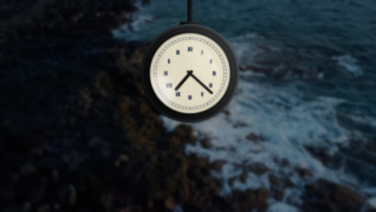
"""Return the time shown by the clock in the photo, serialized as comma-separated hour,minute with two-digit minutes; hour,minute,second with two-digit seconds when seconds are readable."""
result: 7,22
